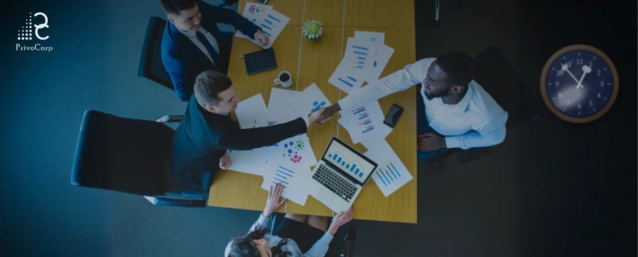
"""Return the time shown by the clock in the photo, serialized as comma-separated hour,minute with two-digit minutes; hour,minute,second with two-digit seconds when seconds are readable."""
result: 12,53
